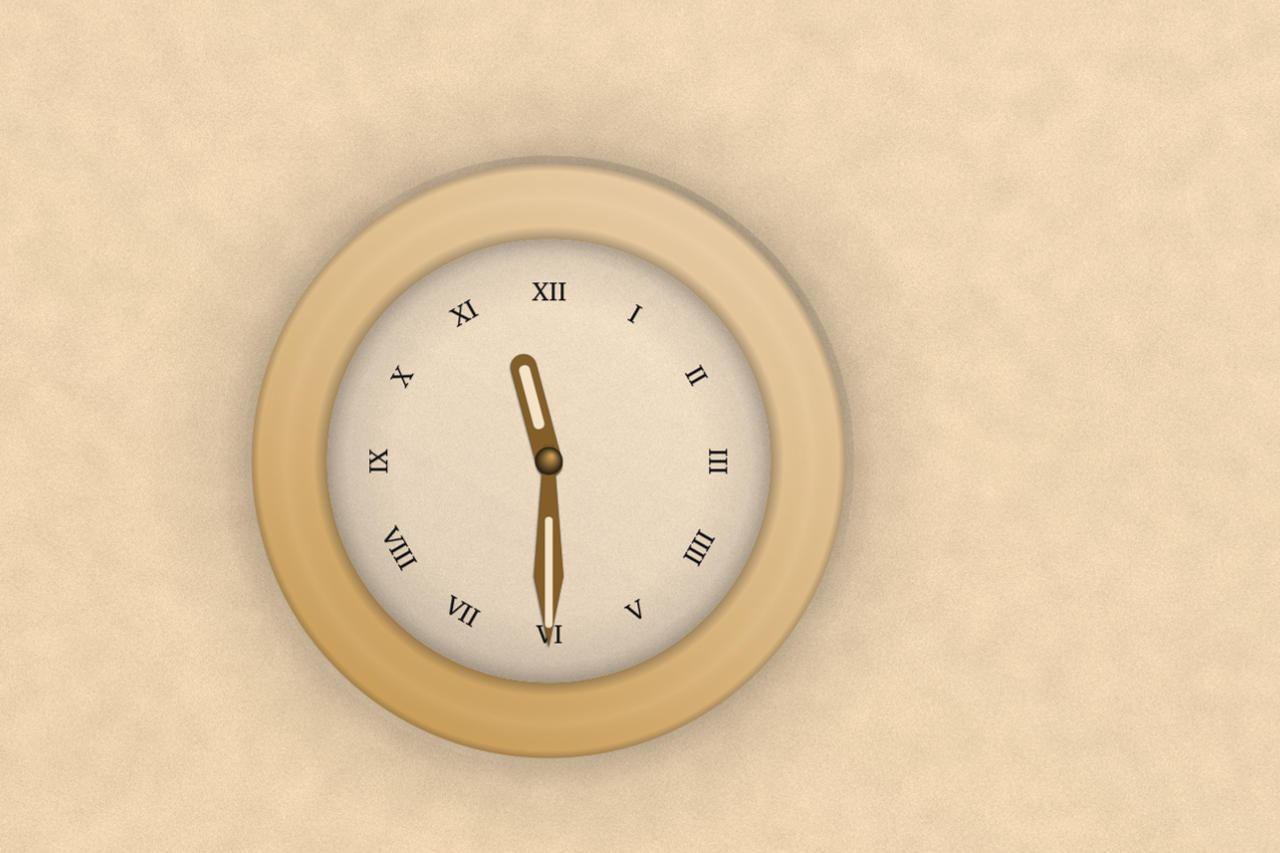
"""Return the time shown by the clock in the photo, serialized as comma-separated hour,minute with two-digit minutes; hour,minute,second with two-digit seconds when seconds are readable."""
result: 11,30
